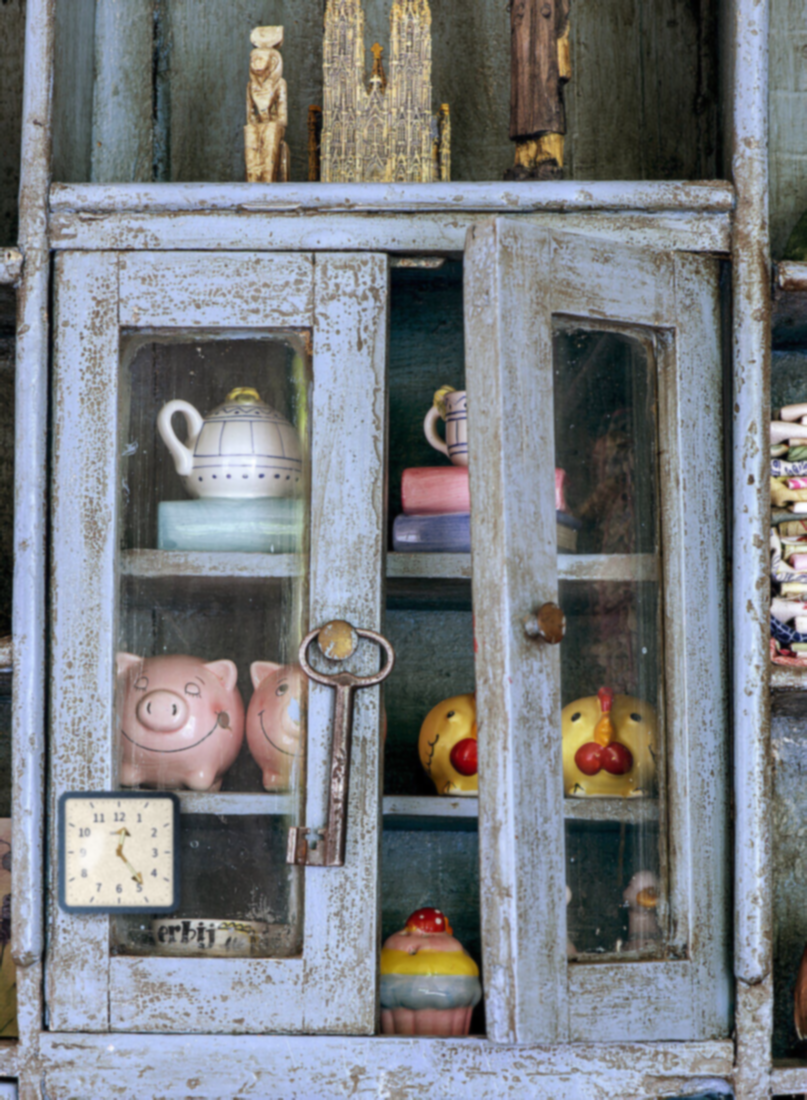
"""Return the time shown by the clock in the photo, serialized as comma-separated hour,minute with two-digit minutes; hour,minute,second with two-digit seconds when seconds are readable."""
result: 12,24
